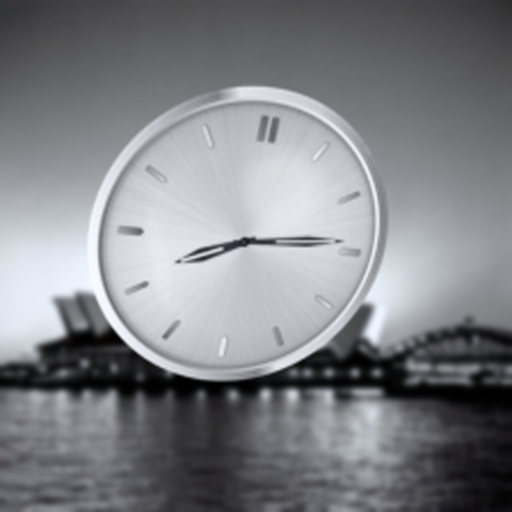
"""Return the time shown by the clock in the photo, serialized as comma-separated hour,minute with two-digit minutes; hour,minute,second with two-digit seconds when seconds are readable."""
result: 8,14
